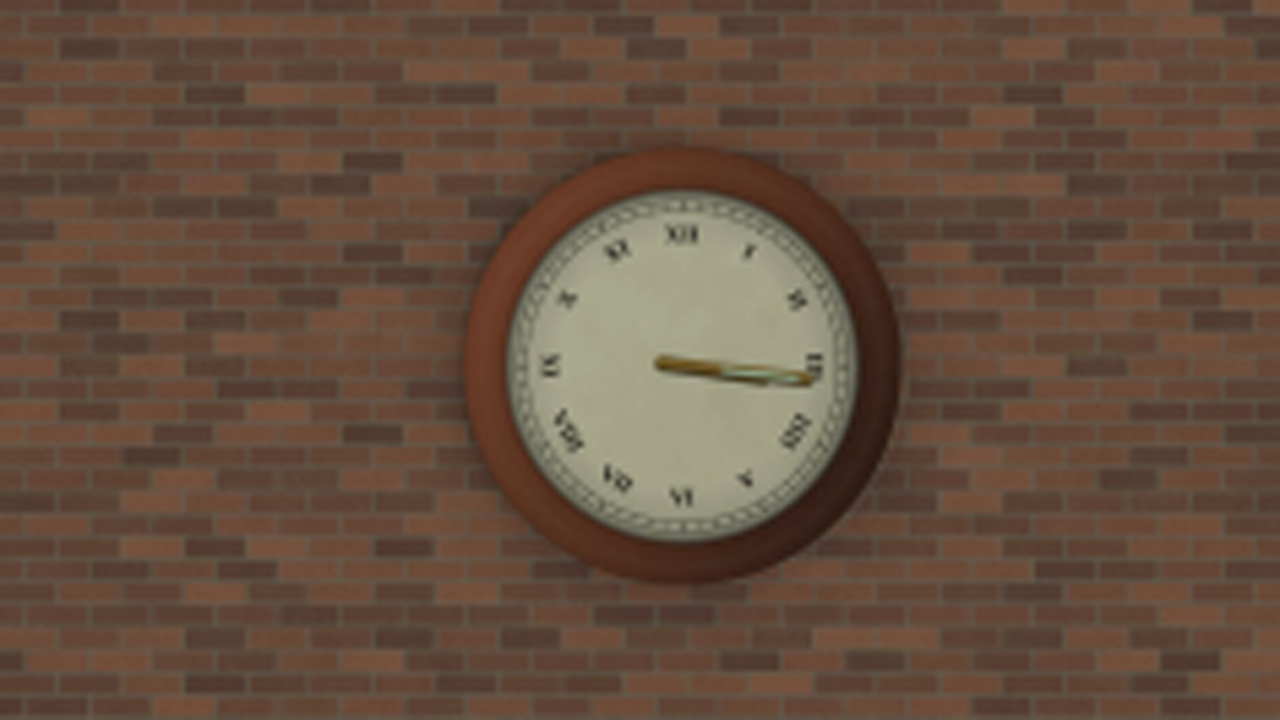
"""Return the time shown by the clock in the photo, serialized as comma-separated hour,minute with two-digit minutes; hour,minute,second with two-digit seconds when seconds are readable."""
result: 3,16
